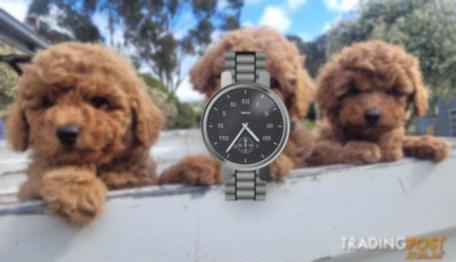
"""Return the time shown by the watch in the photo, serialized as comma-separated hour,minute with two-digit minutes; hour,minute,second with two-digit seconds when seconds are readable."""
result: 4,36
